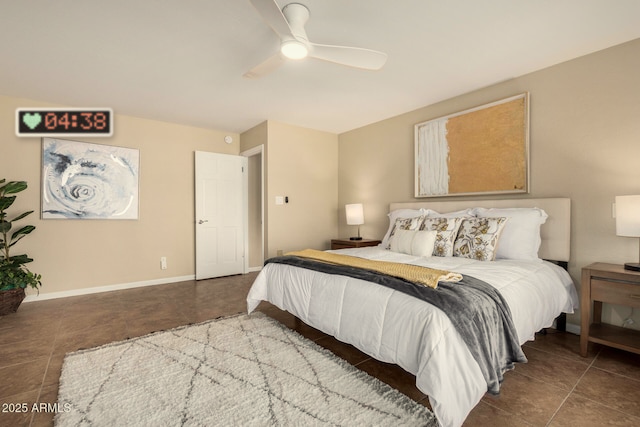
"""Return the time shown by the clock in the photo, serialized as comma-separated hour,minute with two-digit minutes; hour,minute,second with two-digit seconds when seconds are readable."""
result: 4,38
